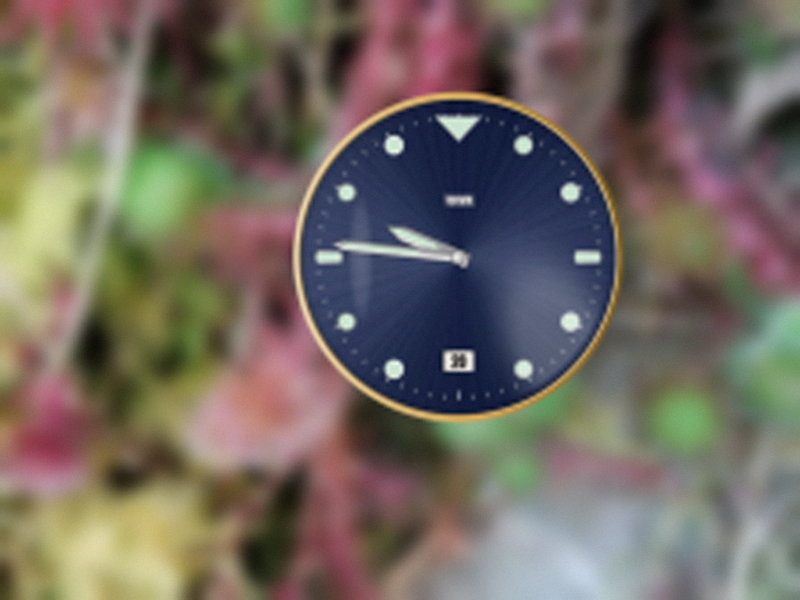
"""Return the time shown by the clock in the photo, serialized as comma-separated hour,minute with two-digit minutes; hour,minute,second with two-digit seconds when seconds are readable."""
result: 9,46
